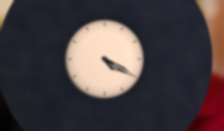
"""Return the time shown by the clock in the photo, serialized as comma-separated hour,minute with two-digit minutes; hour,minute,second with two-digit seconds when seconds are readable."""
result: 4,20
